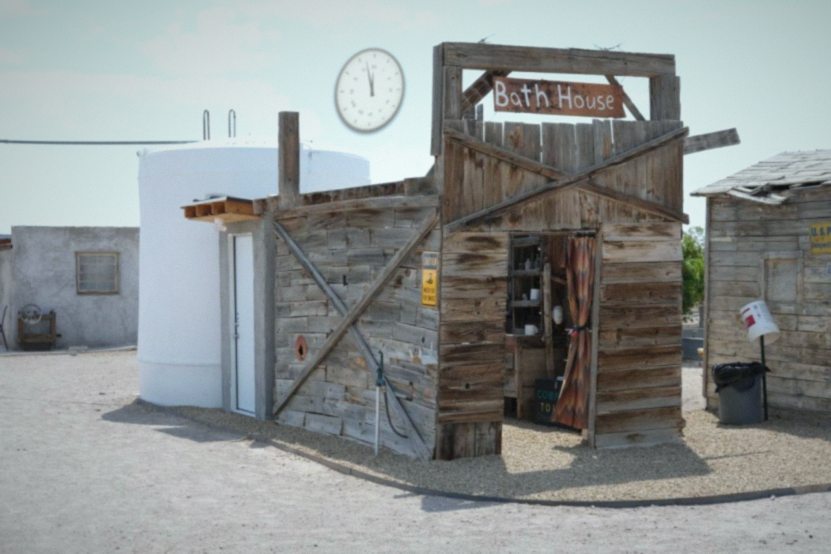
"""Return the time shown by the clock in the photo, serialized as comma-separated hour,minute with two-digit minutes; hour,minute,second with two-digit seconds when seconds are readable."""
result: 11,57
